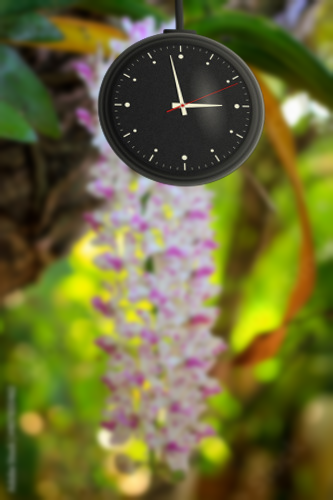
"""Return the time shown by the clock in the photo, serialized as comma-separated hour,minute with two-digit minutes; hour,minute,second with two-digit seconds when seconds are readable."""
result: 2,58,11
